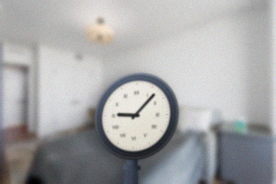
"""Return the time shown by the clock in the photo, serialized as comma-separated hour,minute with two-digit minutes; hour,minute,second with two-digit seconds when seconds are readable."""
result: 9,07
